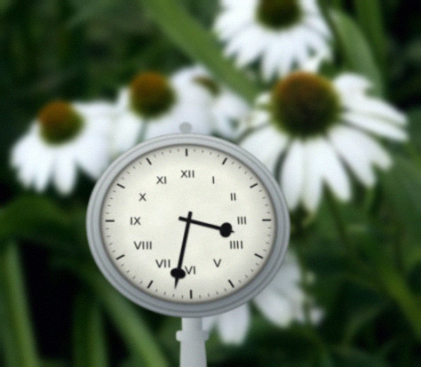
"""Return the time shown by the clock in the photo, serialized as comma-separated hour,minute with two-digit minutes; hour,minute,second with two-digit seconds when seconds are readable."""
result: 3,32
